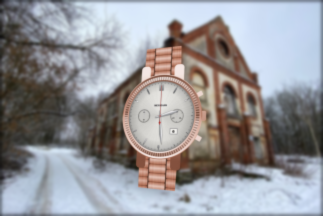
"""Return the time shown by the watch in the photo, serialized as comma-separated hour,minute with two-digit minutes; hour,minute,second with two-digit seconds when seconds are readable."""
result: 2,29
